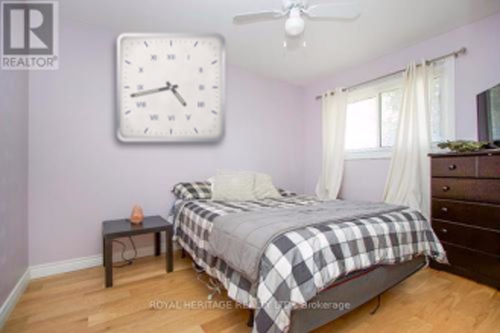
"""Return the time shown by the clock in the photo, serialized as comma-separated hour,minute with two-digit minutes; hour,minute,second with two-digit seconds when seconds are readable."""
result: 4,43
